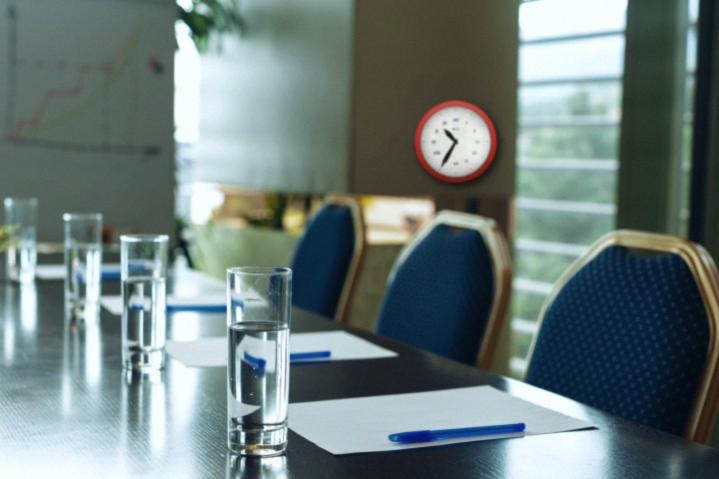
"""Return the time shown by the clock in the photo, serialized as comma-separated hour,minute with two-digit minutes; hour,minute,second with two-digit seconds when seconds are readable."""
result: 10,35
